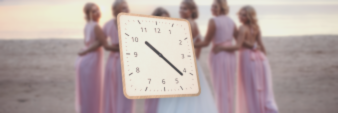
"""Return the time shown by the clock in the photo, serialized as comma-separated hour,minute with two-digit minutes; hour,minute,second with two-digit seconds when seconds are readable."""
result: 10,22
